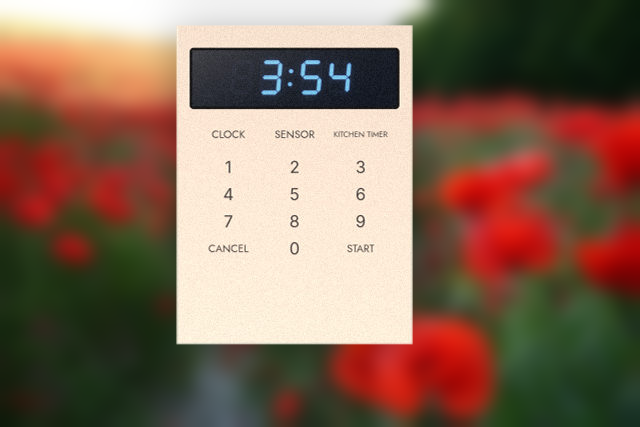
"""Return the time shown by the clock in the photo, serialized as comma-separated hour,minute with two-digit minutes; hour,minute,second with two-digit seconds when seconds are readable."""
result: 3,54
